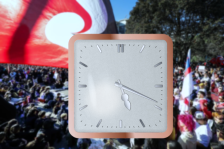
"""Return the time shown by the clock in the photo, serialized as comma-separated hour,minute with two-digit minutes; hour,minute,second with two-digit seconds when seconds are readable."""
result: 5,19
